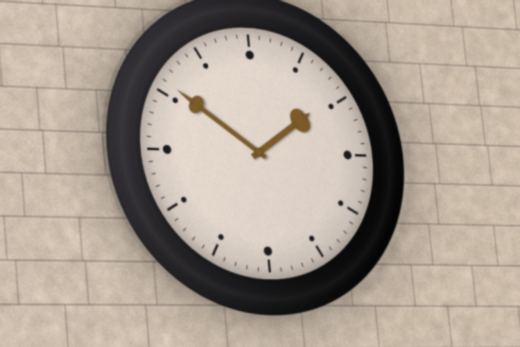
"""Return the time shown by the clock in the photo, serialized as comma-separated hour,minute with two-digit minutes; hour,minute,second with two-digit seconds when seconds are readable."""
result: 1,51
